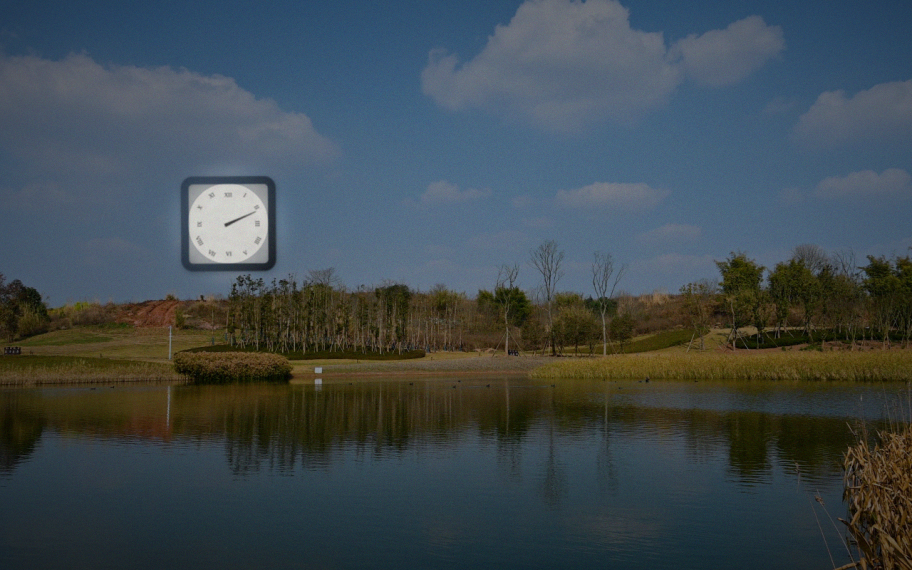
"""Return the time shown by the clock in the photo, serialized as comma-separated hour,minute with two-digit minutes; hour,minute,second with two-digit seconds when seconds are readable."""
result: 2,11
